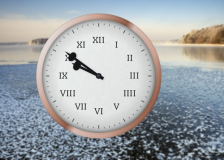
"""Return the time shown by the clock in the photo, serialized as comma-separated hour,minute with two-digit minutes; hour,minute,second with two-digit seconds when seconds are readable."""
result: 9,51
